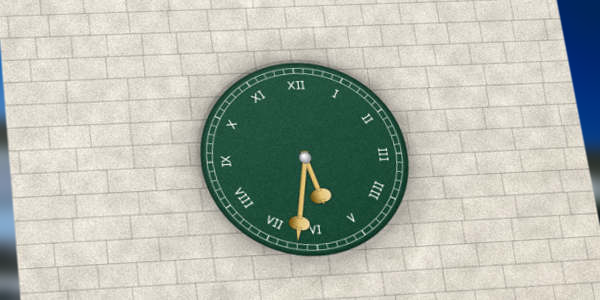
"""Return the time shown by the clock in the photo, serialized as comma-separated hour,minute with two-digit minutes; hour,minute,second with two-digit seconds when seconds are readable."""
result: 5,32
